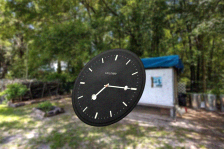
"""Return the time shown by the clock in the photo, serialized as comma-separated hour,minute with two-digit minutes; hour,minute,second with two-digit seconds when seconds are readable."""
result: 7,15
